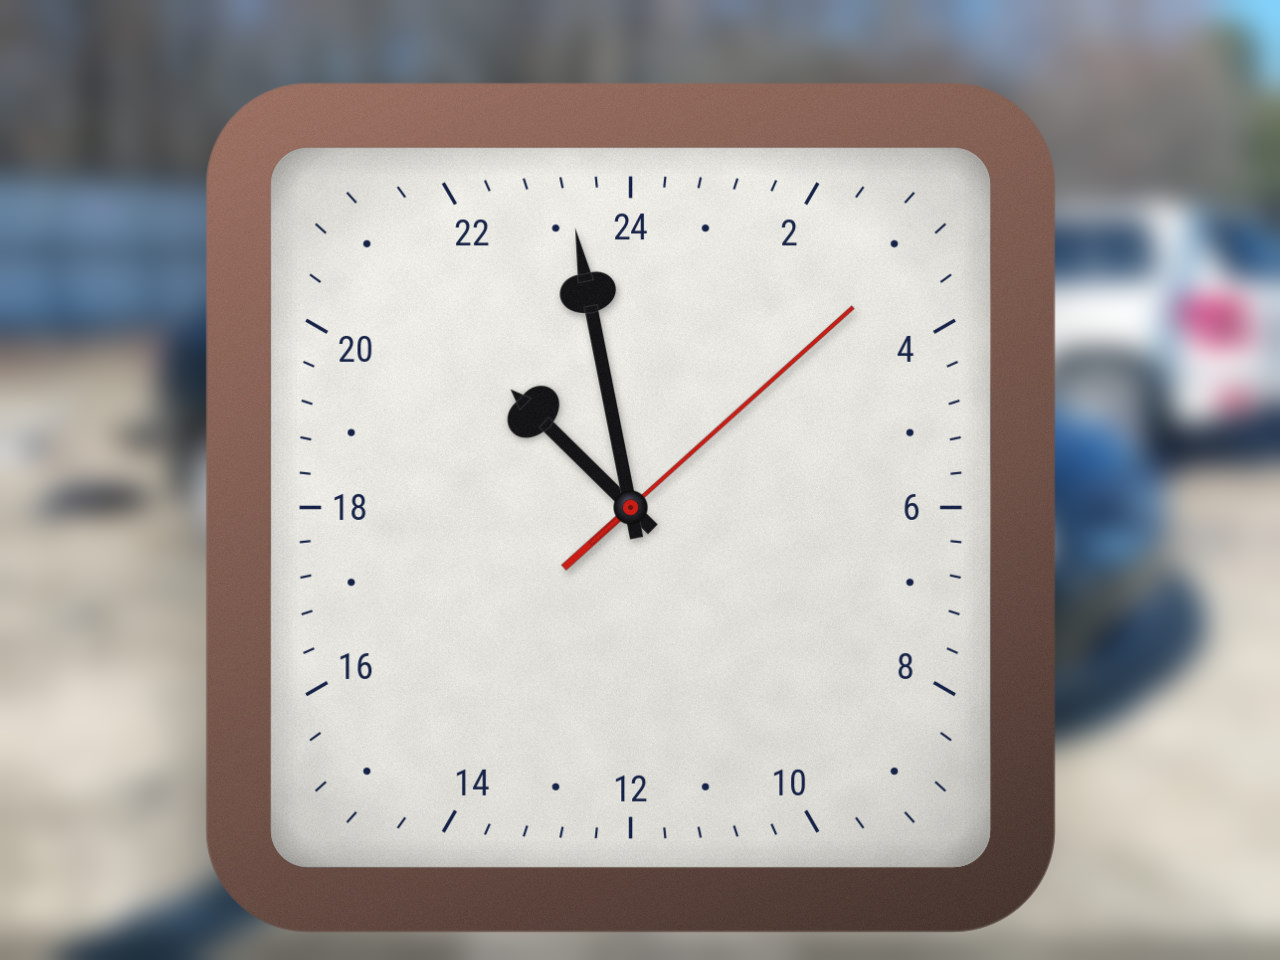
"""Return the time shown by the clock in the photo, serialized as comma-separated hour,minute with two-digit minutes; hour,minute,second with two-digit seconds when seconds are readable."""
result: 20,58,08
